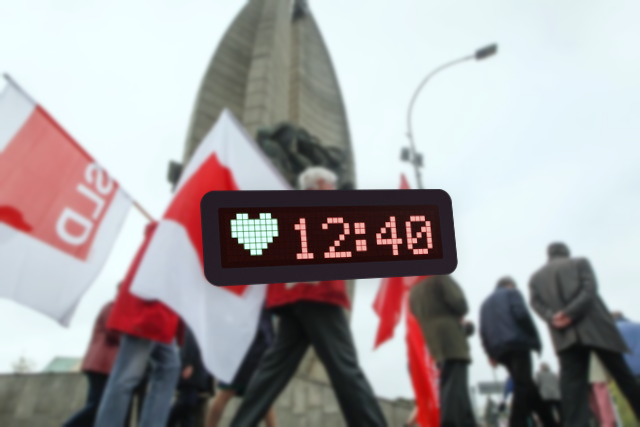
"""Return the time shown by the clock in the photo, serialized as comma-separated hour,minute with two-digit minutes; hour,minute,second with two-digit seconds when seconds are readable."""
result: 12,40
